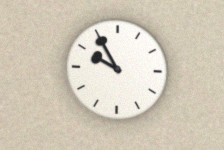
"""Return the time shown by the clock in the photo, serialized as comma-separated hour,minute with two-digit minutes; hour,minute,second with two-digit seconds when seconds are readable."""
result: 9,55
